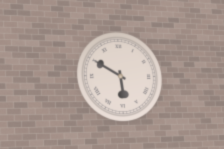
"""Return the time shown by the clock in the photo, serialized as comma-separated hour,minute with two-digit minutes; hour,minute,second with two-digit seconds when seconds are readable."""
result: 5,50
